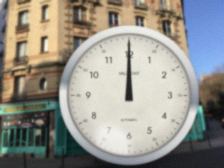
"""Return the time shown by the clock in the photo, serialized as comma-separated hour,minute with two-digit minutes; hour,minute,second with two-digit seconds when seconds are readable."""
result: 12,00
